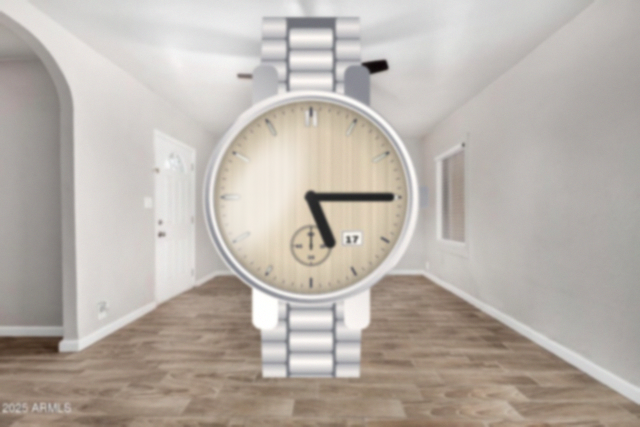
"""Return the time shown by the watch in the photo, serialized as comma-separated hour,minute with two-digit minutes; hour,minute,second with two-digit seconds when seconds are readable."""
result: 5,15
